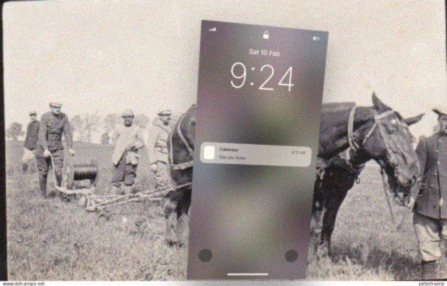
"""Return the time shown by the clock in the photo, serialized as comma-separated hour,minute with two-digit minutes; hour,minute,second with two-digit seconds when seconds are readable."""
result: 9,24
